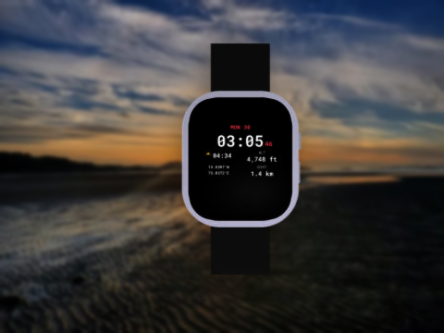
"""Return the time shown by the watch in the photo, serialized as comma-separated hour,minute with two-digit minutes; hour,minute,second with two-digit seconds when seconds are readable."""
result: 3,05
